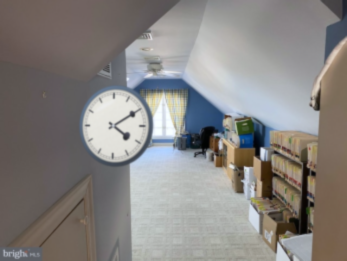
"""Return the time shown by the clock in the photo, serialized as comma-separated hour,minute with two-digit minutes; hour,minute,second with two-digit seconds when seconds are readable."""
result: 4,10
